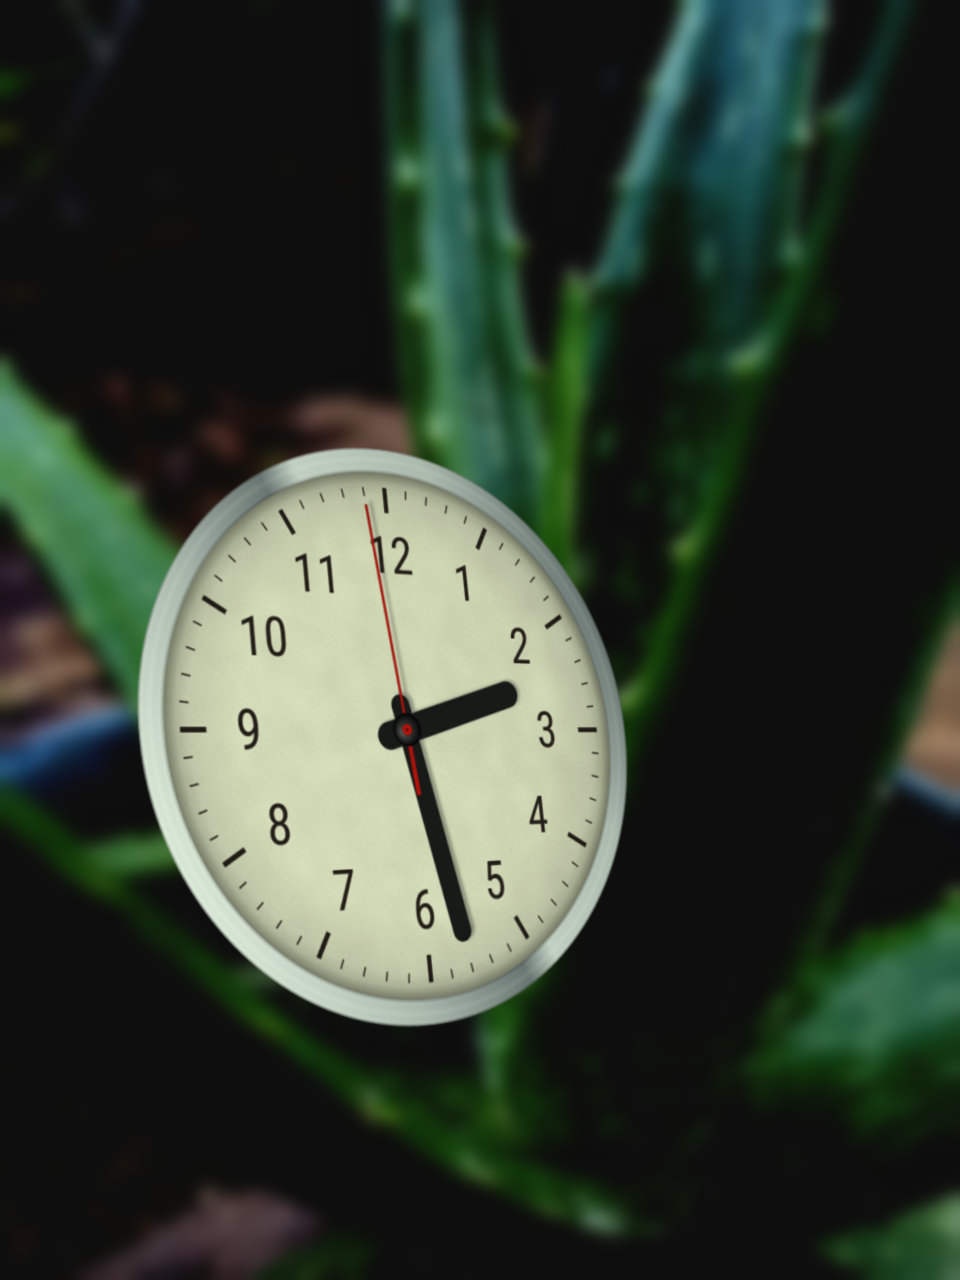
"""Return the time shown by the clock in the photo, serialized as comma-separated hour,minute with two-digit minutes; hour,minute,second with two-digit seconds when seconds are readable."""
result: 2,27,59
